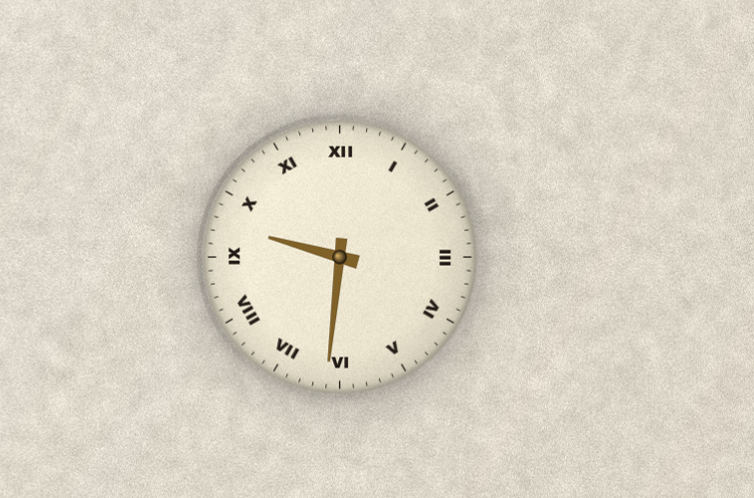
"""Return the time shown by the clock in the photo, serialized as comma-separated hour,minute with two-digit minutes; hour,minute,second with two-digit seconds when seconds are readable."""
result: 9,31
